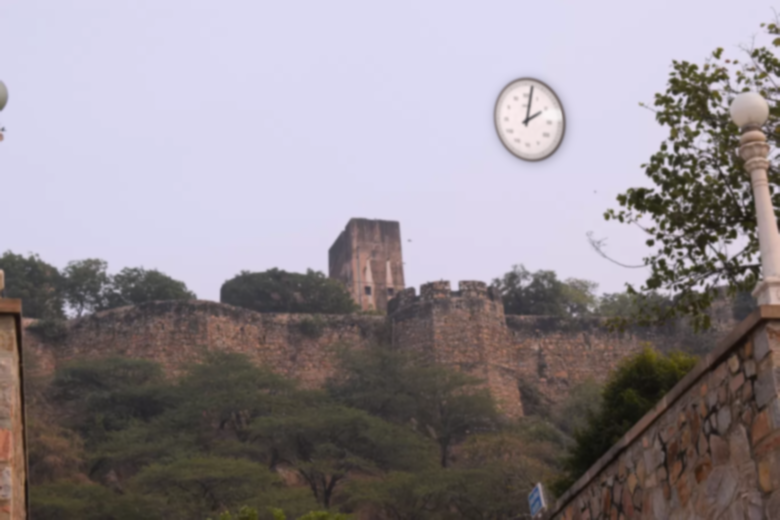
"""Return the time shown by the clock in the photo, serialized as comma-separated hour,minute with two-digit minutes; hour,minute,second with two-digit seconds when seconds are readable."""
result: 2,02
